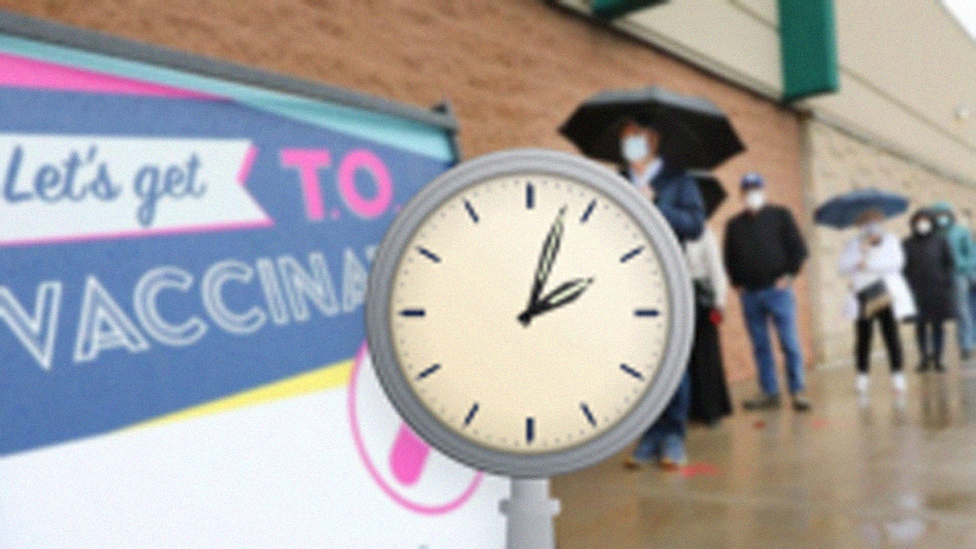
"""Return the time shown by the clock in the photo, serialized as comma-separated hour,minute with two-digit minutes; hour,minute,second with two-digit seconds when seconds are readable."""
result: 2,03
